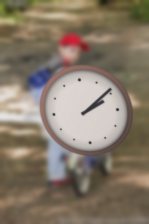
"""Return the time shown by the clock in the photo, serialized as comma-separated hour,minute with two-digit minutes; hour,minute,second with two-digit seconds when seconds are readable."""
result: 2,09
